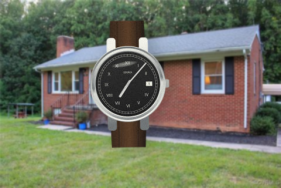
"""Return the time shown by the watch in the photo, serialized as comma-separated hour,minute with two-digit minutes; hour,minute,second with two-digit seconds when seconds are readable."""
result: 7,07
